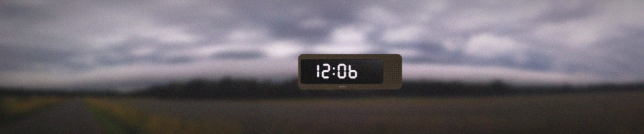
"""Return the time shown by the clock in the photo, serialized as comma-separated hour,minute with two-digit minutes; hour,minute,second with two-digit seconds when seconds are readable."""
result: 12,06
